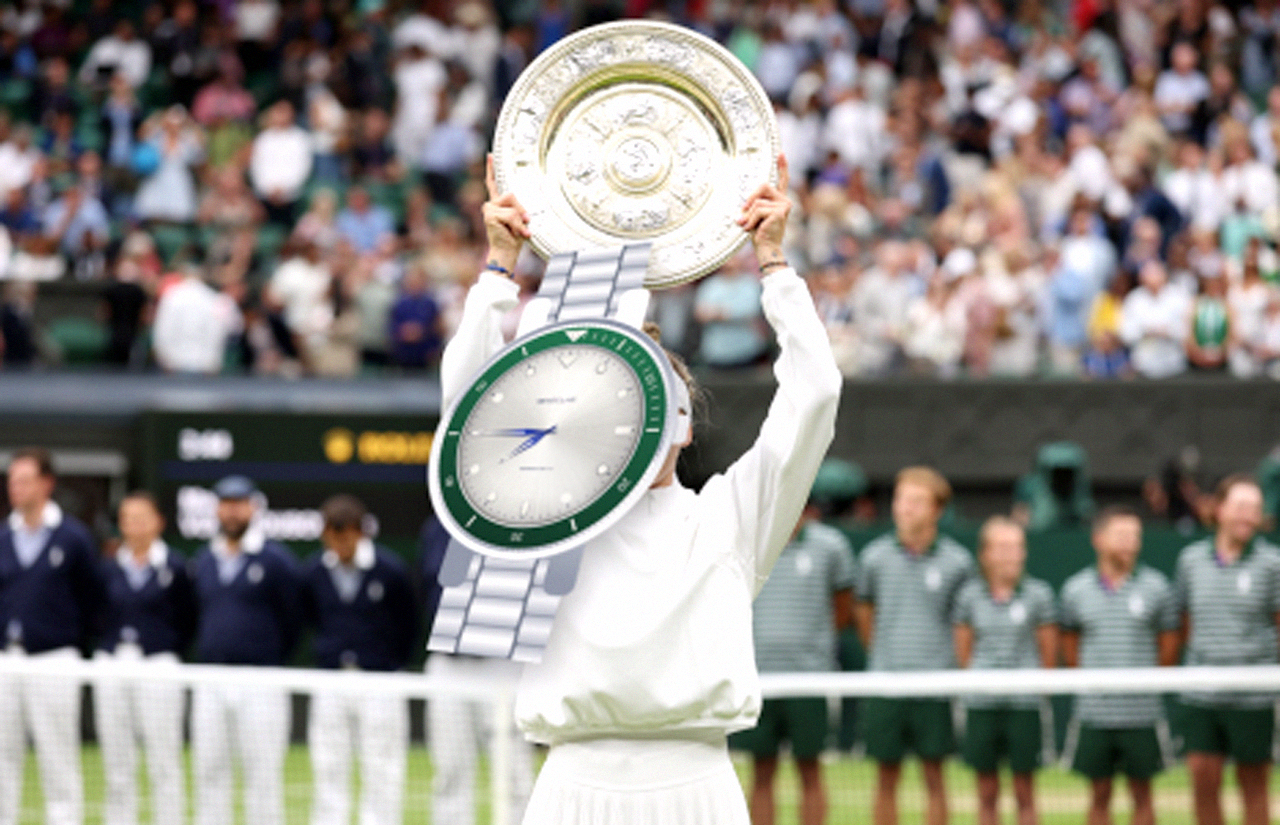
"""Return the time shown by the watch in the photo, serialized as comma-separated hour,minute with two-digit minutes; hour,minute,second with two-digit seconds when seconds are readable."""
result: 7,45
